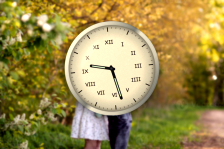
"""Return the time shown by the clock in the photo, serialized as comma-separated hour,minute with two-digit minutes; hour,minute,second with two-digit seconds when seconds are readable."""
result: 9,28
